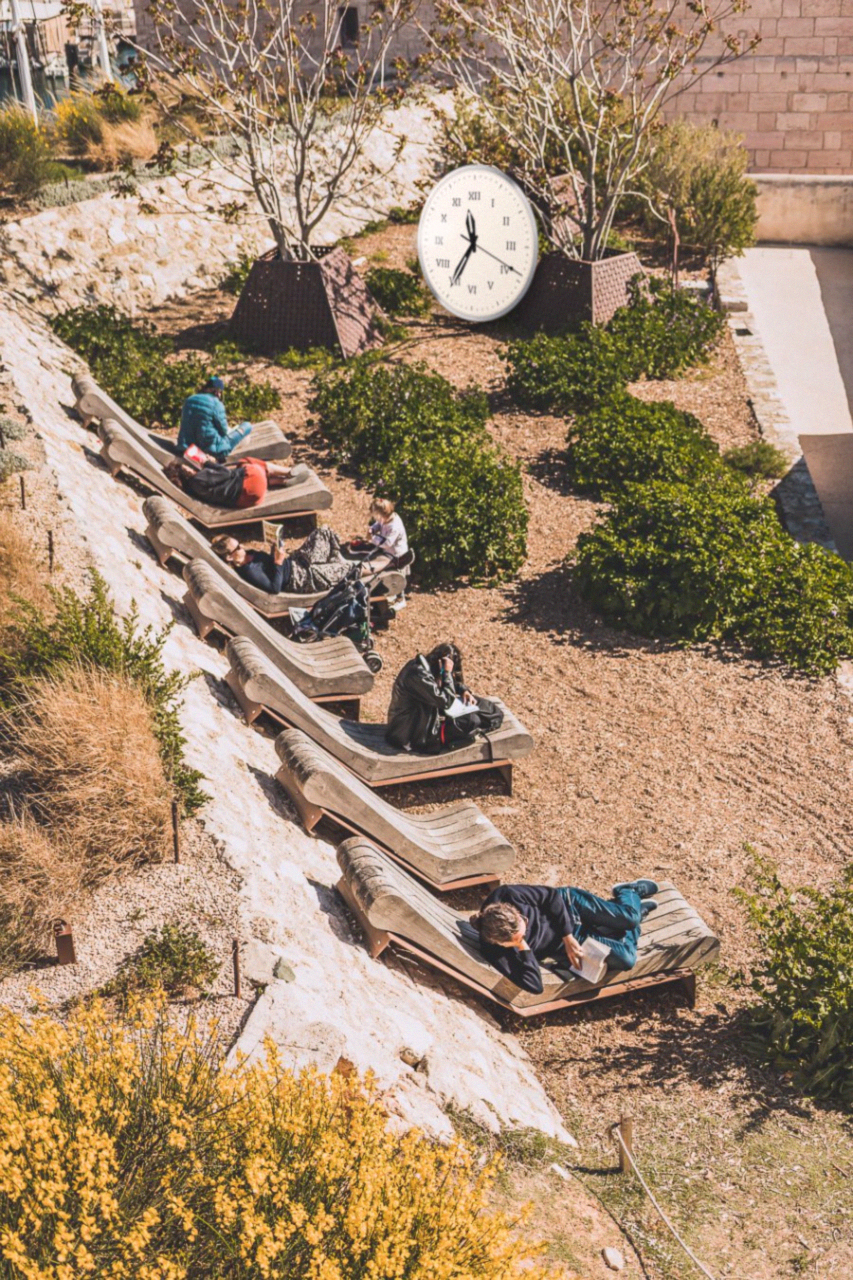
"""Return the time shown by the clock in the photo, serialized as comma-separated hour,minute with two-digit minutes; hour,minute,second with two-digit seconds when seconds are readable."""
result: 11,35,19
